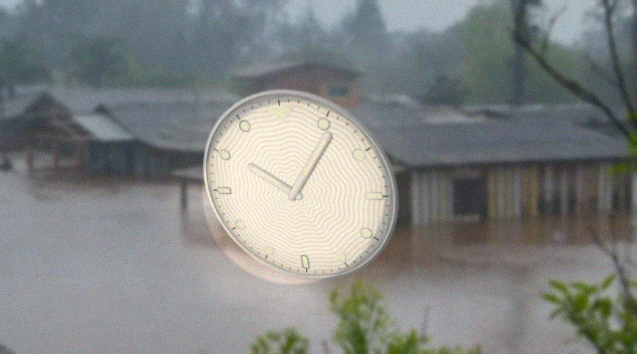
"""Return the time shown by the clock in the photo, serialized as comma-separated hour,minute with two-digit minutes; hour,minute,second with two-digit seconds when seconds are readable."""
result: 10,06
